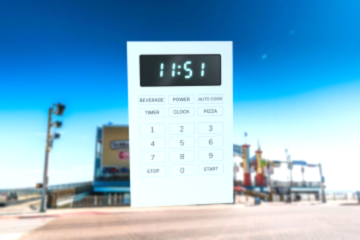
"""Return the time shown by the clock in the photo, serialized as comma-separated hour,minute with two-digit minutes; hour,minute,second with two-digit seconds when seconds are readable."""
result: 11,51
